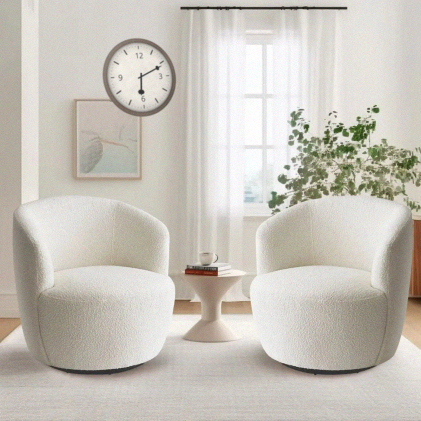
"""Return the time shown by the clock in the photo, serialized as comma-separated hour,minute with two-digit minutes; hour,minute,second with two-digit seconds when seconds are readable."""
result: 6,11
